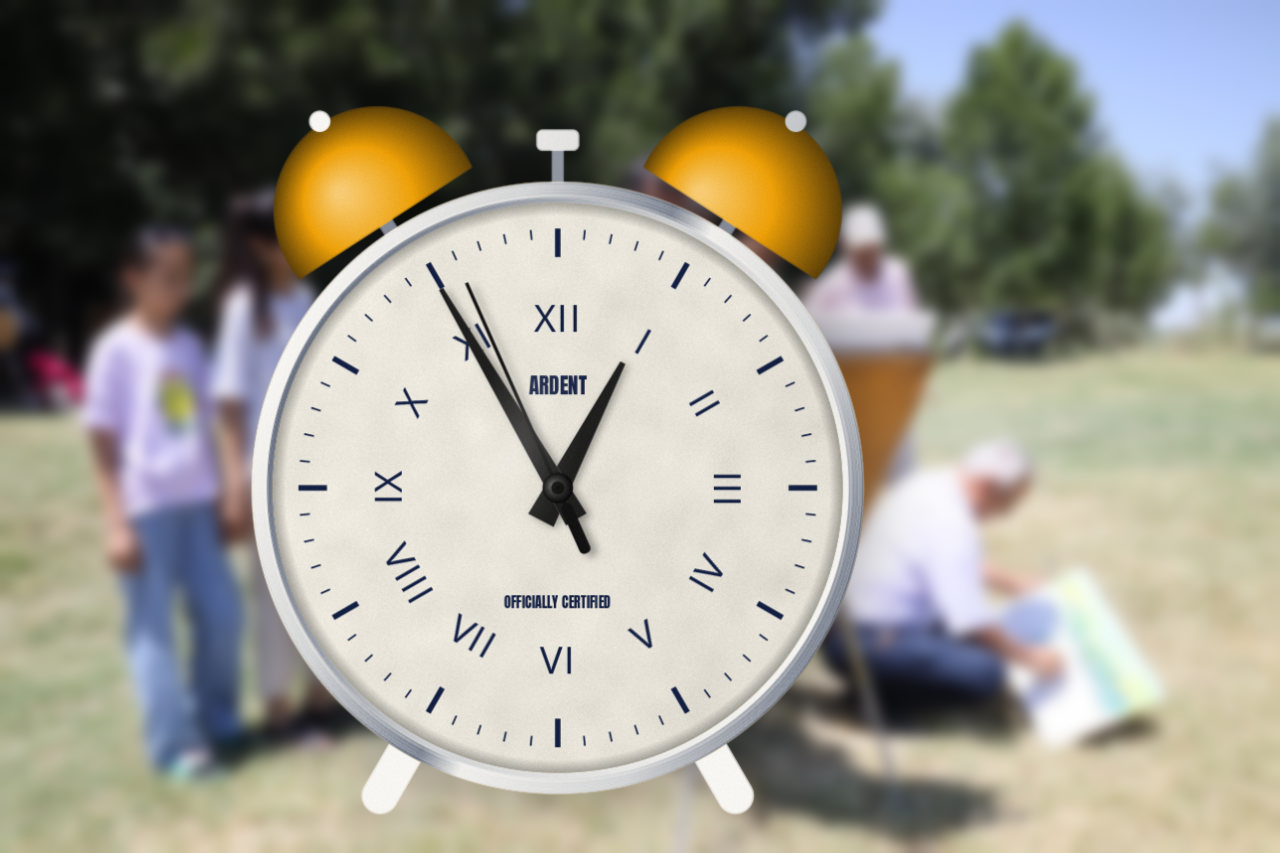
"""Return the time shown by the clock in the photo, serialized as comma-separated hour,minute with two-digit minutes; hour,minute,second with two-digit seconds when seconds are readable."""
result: 12,54,56
